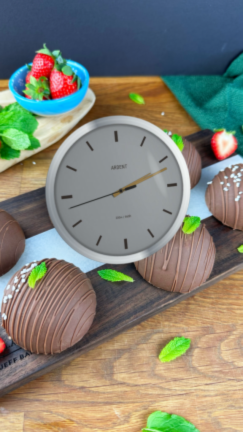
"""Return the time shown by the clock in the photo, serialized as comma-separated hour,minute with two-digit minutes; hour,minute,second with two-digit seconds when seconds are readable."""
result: 2,11,43
